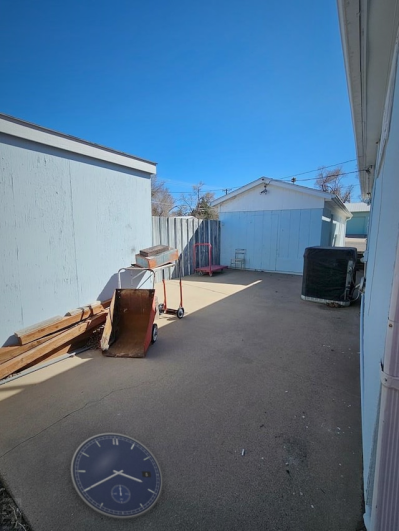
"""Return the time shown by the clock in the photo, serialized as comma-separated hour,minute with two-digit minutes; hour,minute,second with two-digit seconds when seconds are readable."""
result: 3,40
